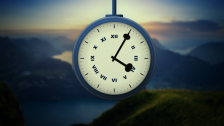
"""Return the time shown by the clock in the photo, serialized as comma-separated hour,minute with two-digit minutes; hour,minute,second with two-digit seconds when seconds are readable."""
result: 4,05
